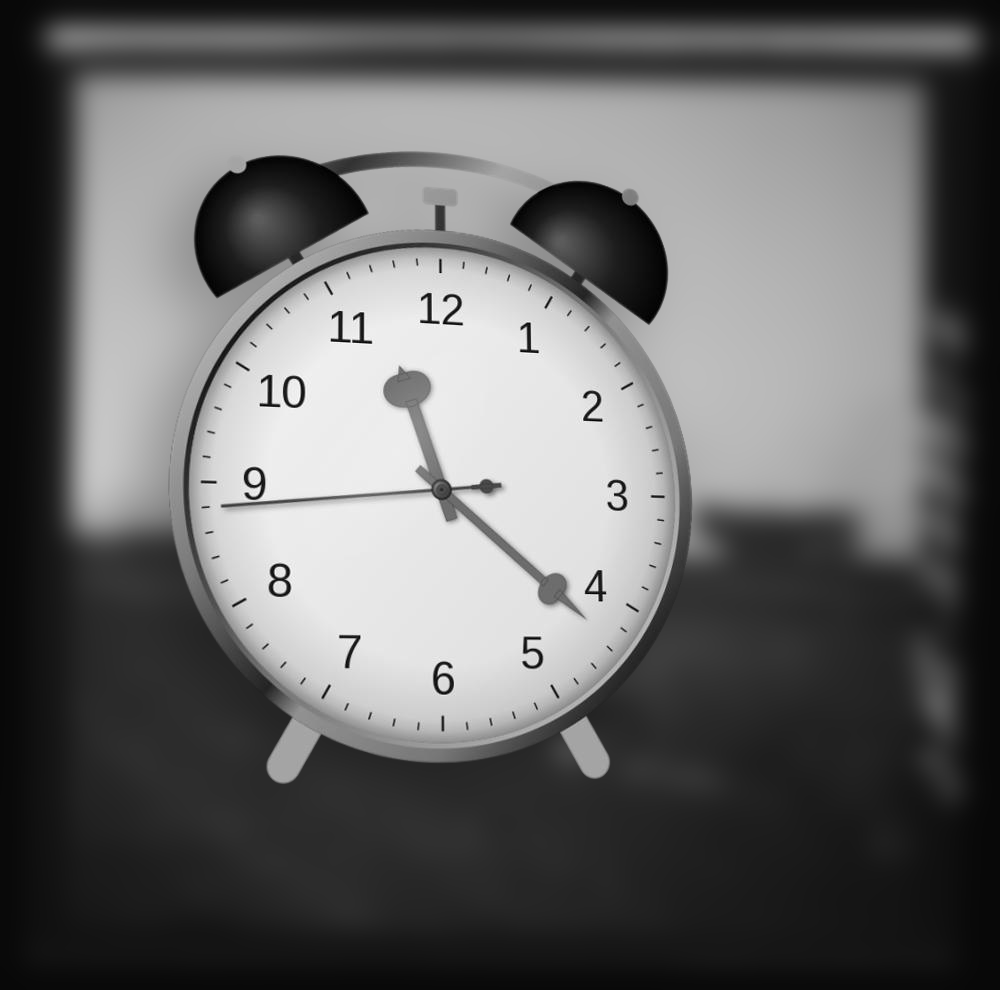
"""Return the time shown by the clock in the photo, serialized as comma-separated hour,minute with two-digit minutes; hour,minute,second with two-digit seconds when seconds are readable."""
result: 11,21,44
